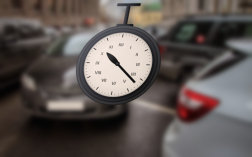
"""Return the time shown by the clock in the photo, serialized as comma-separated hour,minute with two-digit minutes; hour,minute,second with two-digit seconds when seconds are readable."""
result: 10,22
